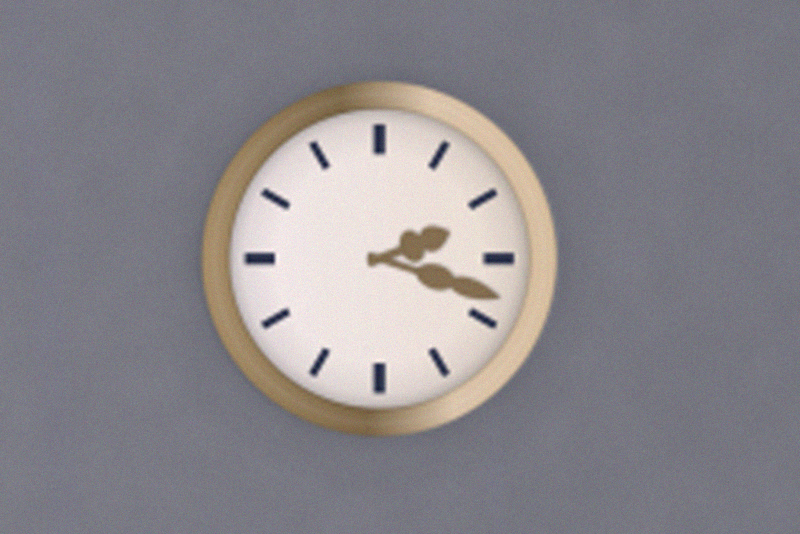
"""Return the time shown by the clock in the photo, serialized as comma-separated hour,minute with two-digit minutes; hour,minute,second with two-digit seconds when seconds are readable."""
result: 2,18
